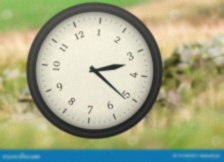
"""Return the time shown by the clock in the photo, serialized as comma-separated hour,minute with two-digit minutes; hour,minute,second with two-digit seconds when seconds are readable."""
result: 3,26
